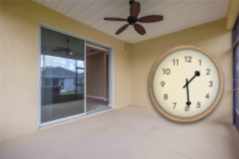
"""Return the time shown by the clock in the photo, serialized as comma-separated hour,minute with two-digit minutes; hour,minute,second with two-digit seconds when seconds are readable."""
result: 1,29
